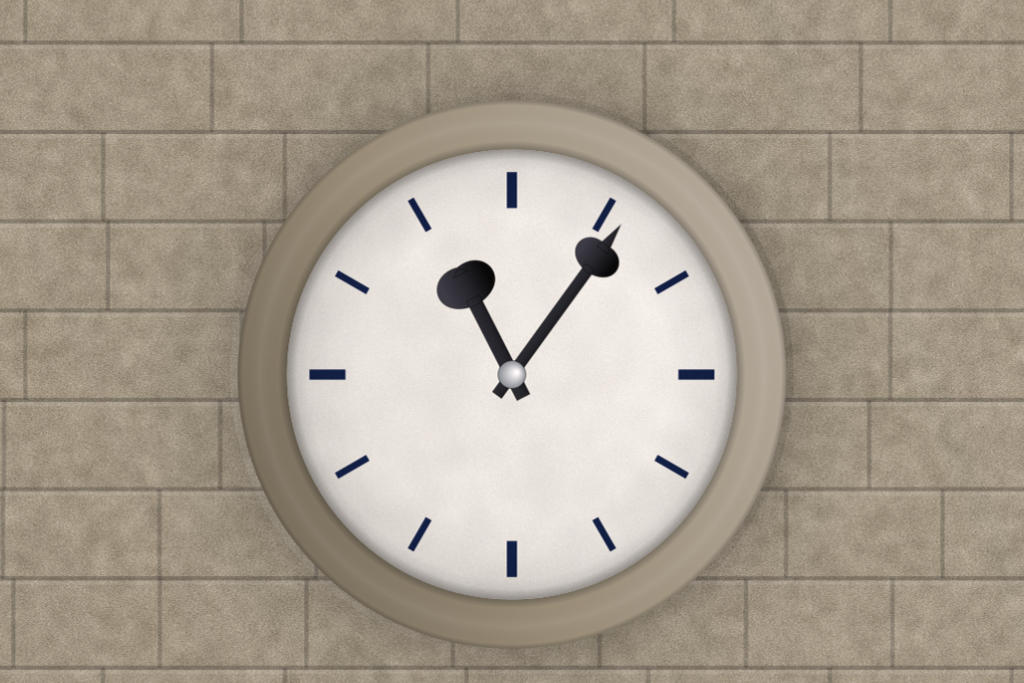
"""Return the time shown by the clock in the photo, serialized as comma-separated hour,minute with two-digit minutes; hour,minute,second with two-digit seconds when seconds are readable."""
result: 11,06
